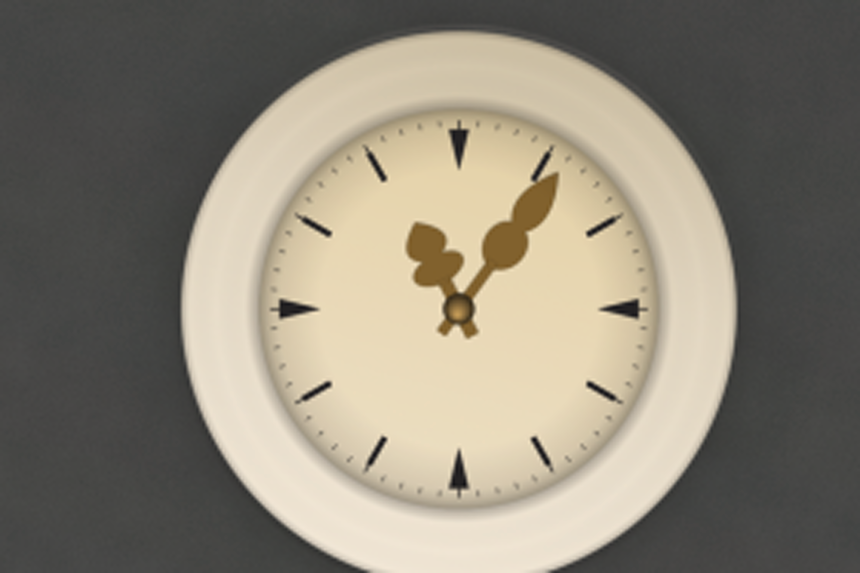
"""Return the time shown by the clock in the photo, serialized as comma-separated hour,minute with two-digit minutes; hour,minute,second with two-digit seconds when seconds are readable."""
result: 11,06
